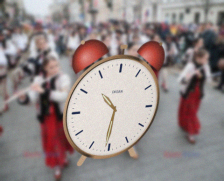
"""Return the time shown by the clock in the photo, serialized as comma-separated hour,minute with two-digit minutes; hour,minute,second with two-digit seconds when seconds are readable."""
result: 10,31
